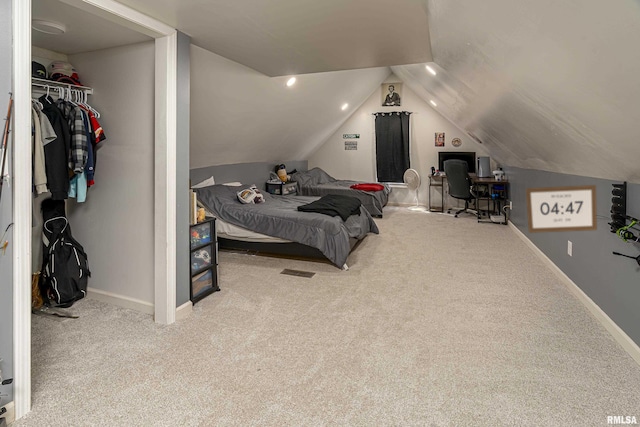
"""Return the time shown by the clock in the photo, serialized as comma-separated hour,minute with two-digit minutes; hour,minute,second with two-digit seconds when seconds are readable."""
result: 4,47
